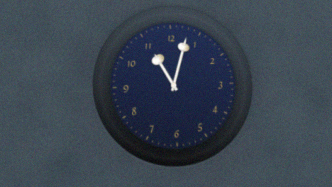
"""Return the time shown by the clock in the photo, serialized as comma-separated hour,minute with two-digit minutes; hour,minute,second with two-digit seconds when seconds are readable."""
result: 11,03
